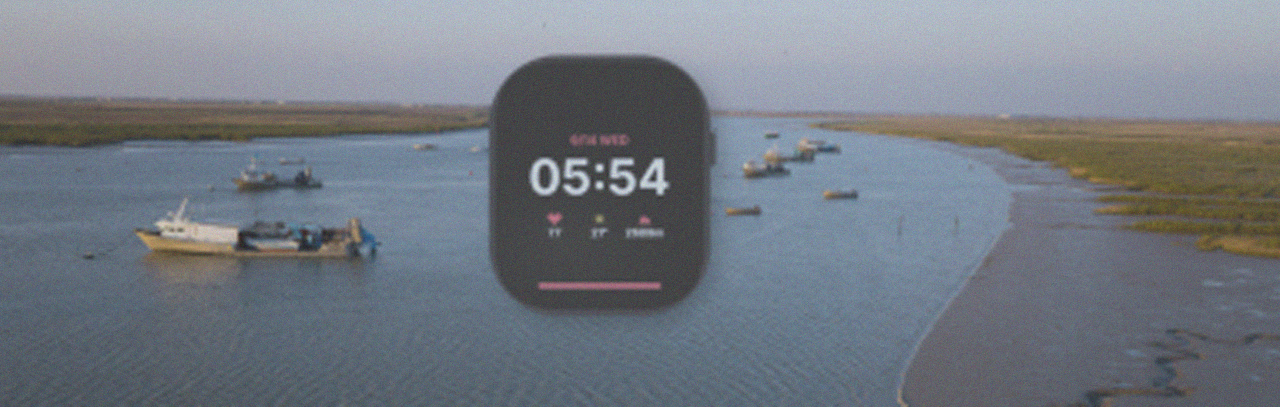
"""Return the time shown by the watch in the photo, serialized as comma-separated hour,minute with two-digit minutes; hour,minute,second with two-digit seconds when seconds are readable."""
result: 5,54
